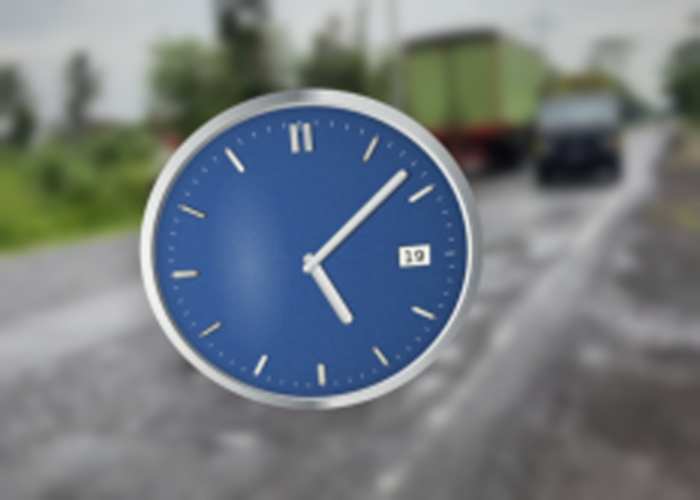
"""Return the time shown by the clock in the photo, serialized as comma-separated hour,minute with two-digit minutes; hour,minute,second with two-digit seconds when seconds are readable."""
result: 5,08
